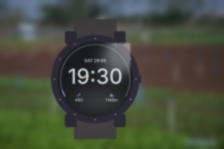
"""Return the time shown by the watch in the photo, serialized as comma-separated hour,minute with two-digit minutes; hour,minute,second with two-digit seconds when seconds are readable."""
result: 19,30
